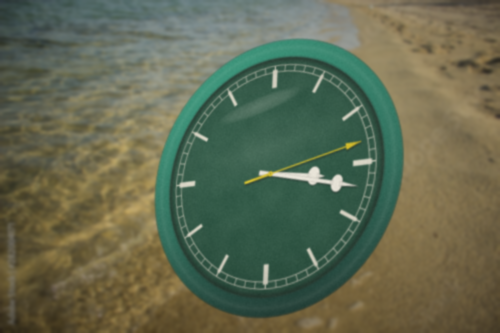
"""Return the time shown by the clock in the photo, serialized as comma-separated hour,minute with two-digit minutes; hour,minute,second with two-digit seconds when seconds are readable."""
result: 3,17,13
